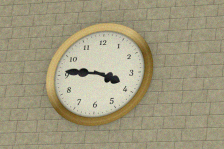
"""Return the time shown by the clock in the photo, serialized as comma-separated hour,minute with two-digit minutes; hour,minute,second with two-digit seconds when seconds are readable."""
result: 3,46
